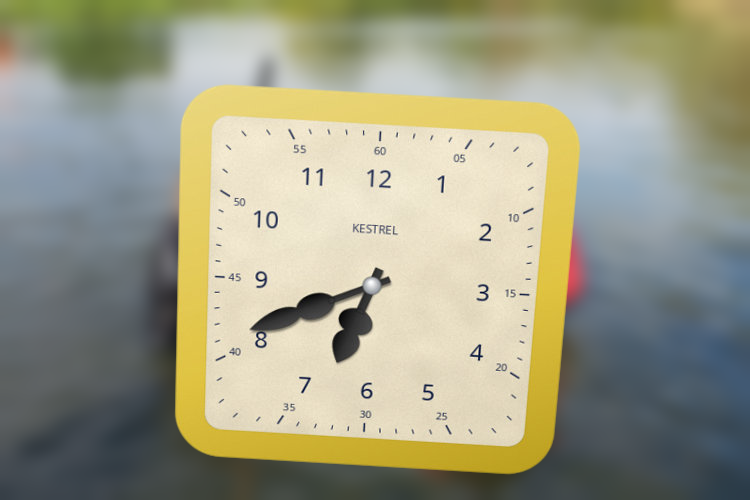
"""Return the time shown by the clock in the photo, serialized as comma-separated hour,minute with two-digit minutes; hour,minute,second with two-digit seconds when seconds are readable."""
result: 6,41
